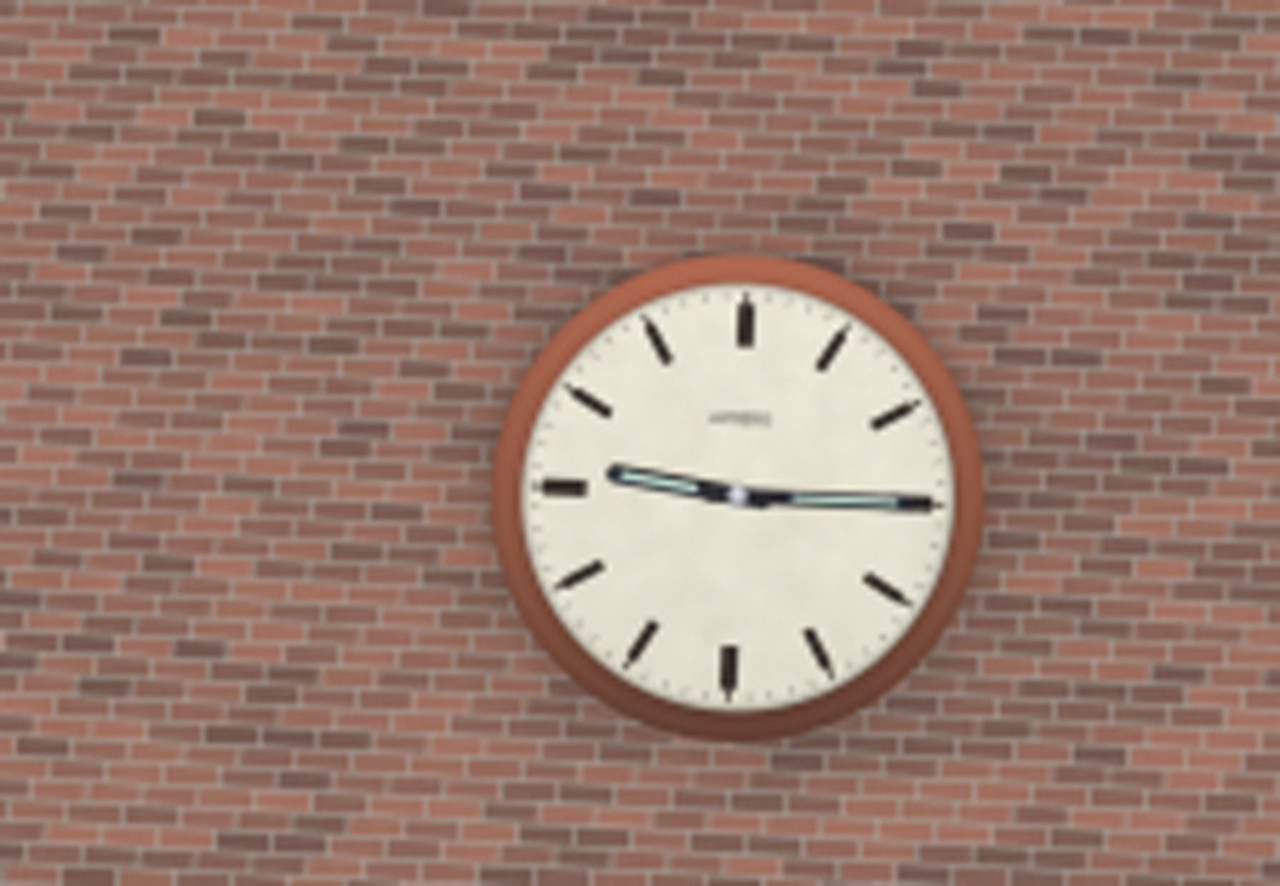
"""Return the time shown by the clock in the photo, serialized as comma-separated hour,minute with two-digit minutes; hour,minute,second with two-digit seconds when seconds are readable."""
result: 9,15
